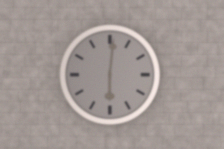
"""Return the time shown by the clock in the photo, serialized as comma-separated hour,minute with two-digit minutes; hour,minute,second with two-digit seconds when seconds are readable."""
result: 6,01
